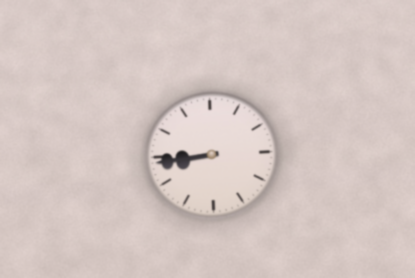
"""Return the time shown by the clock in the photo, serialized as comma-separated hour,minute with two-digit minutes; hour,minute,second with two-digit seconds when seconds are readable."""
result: 8,44
